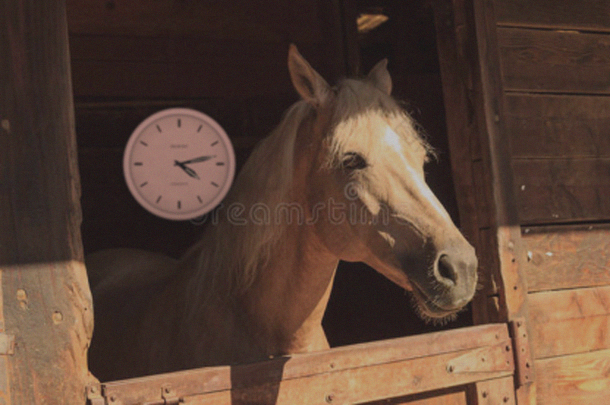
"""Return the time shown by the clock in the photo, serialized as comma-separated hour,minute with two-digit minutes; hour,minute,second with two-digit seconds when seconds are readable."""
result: 4,13
